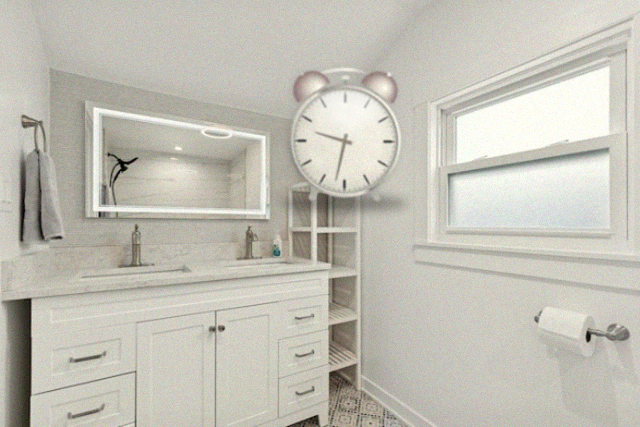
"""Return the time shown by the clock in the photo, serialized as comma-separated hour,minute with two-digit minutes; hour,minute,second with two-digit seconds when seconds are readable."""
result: 9,32
